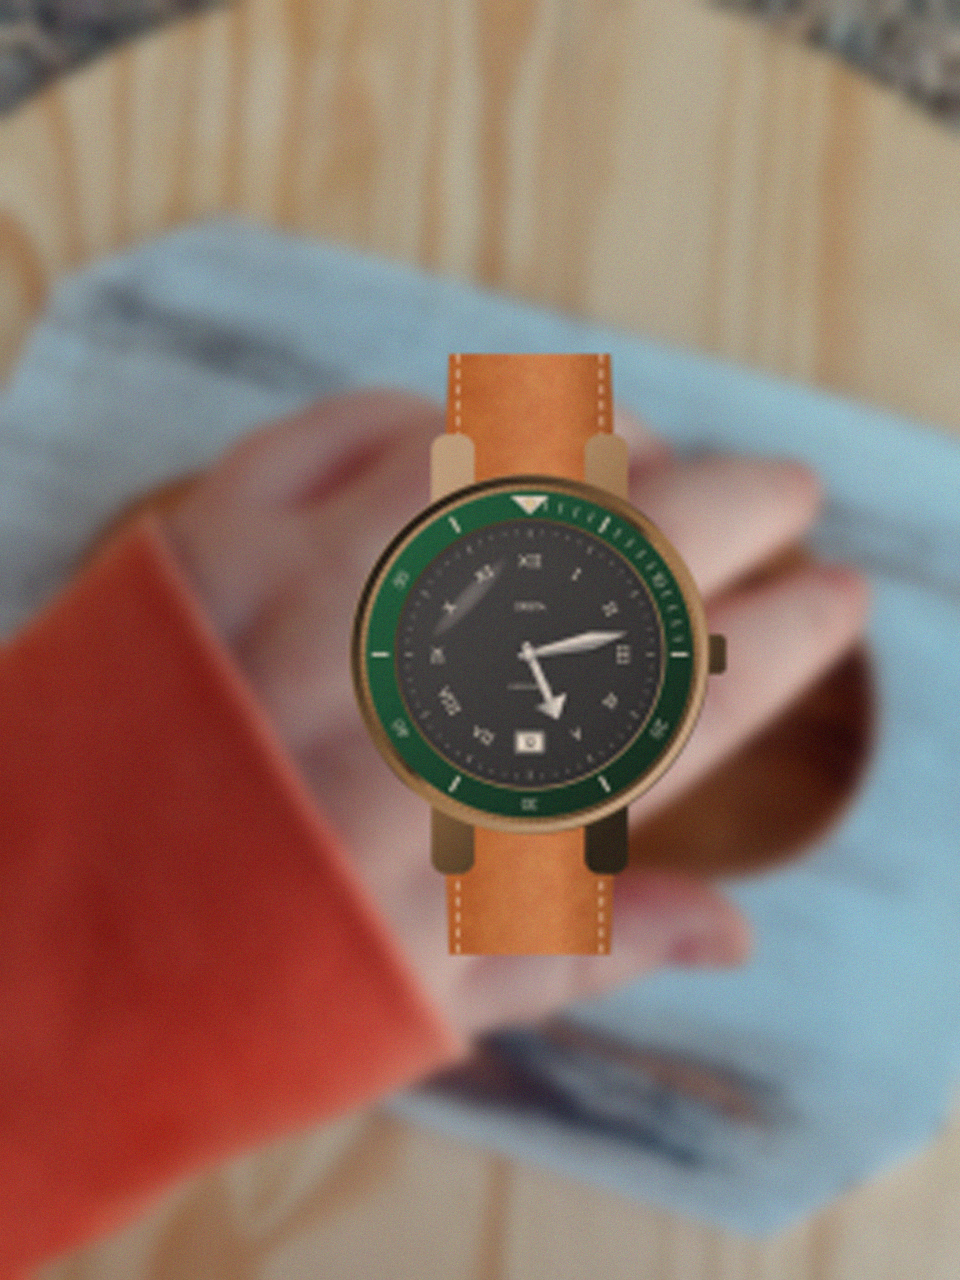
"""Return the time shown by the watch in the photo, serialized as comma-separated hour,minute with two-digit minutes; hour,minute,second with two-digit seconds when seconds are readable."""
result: 5,13
